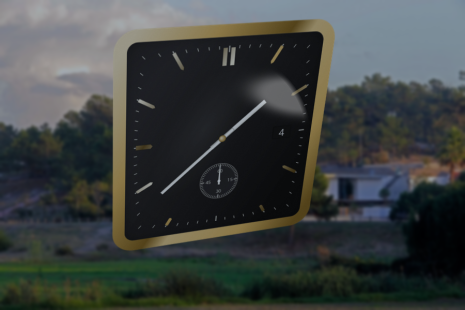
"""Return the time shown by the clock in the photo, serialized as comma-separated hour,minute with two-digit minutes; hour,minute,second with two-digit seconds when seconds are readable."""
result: 1,38
